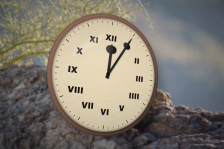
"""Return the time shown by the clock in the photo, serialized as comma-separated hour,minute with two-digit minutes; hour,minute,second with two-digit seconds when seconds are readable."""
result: 12,05
